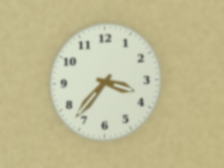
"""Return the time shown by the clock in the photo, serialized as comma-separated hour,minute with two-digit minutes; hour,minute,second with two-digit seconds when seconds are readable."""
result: 3,37
